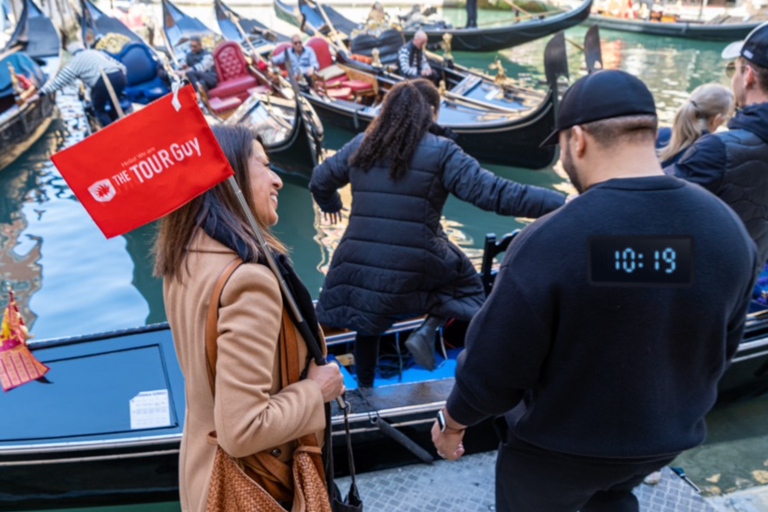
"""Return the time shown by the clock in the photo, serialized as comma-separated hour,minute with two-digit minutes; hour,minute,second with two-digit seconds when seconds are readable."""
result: 10,19
